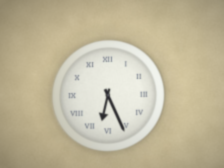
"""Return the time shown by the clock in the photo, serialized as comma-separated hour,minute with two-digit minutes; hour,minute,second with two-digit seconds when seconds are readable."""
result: 6,26
